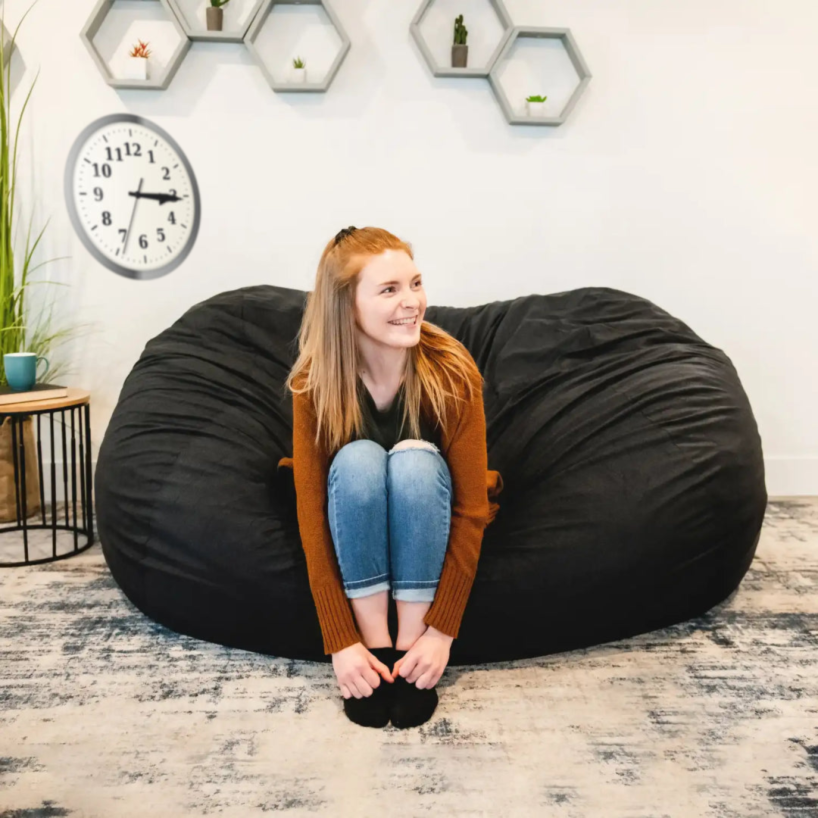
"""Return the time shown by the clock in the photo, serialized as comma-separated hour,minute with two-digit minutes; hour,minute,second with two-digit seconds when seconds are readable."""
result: 3,15,34
